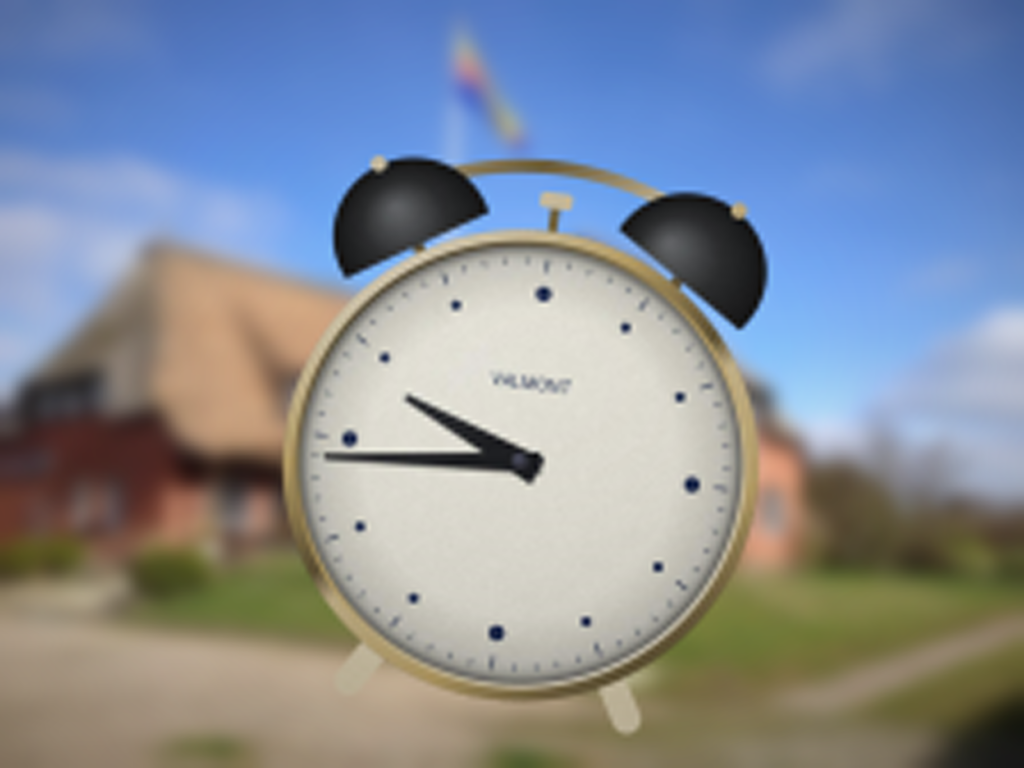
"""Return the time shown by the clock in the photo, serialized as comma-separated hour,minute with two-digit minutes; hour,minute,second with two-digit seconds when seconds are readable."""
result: 9,44
